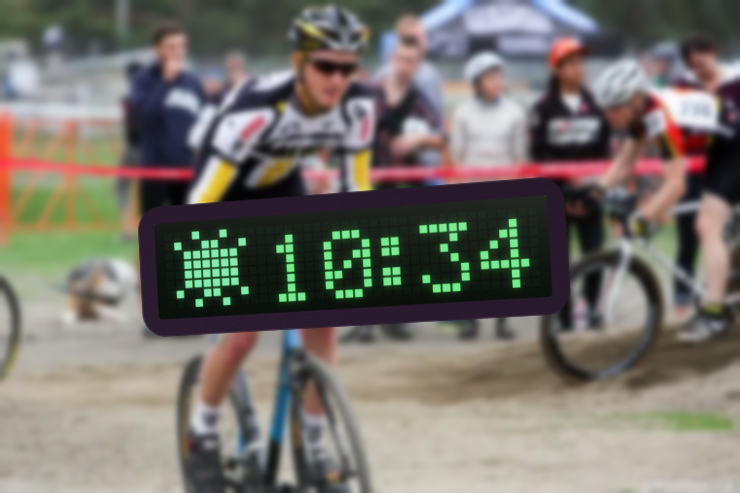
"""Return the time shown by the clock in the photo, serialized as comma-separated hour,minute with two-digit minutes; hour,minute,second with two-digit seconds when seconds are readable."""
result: 10,34
